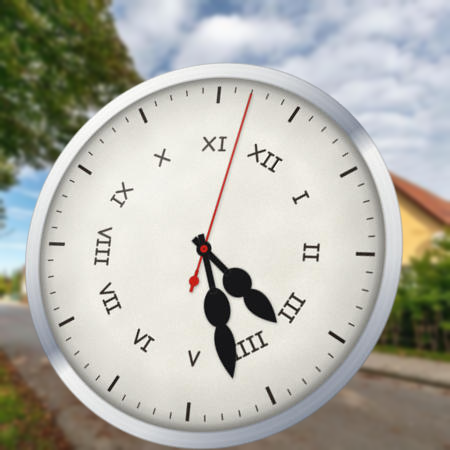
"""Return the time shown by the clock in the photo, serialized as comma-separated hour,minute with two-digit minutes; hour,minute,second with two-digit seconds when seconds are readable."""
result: 3,21,57
